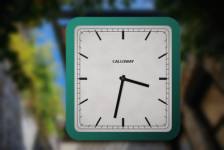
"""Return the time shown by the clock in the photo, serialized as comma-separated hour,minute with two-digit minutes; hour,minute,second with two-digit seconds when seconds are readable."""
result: 3,32
